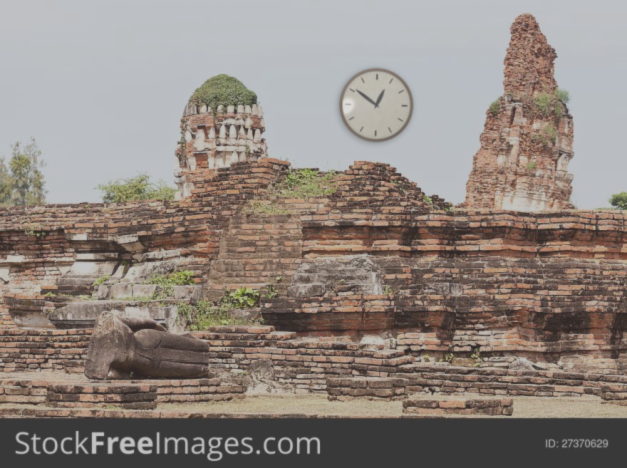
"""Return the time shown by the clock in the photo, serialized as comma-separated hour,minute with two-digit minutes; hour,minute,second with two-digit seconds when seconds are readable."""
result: 12,51
